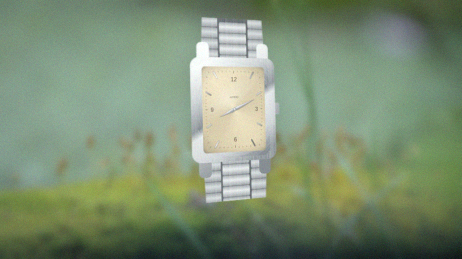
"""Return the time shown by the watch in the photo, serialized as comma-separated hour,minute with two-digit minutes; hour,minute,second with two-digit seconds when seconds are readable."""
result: 8,11
